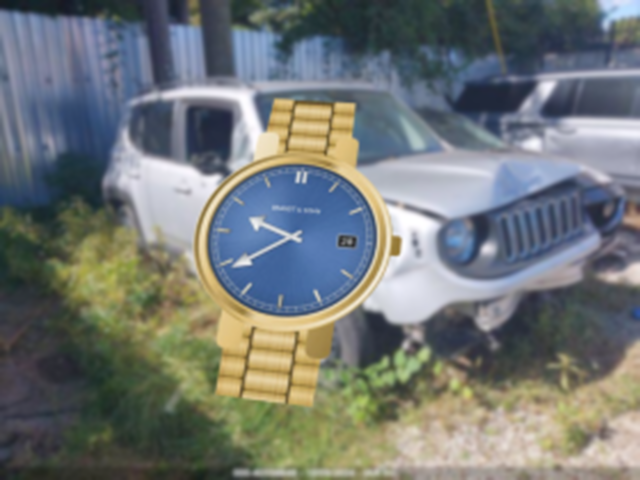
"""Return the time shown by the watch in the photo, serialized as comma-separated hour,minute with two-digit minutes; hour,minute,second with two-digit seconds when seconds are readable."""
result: 9,39
